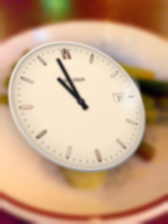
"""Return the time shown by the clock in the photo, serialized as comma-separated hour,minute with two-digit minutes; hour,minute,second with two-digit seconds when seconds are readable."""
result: 10,58
